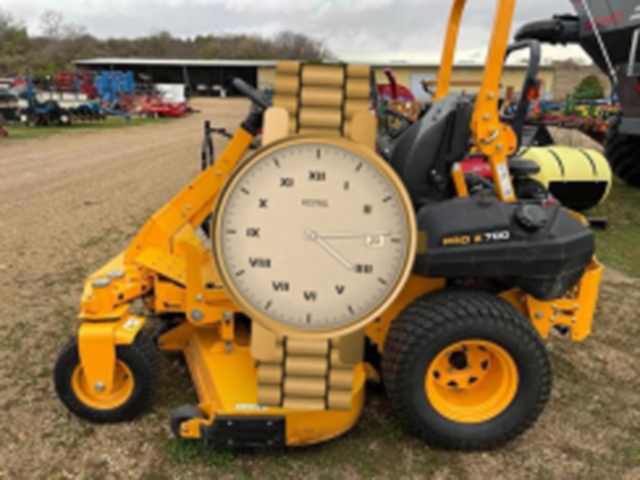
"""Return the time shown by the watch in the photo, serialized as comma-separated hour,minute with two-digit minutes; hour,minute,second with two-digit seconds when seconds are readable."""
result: 4,14
